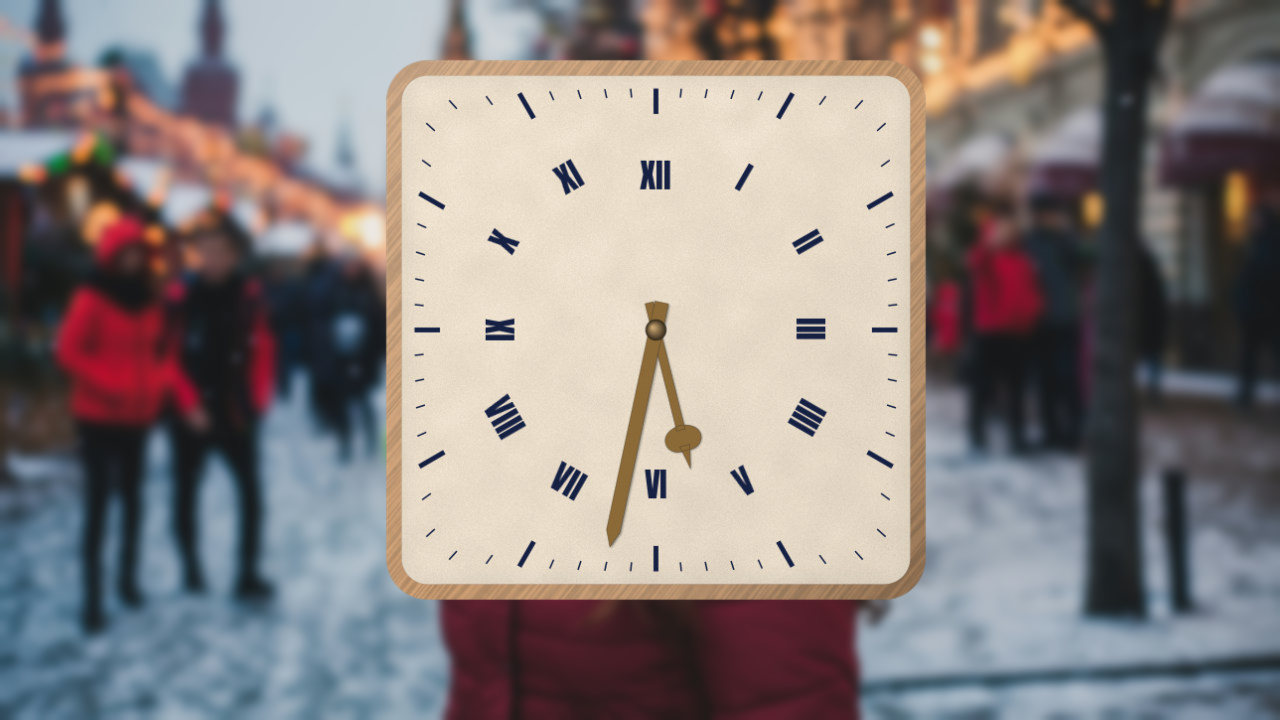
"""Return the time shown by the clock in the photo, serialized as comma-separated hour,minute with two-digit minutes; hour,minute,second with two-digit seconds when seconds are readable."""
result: 5,32
